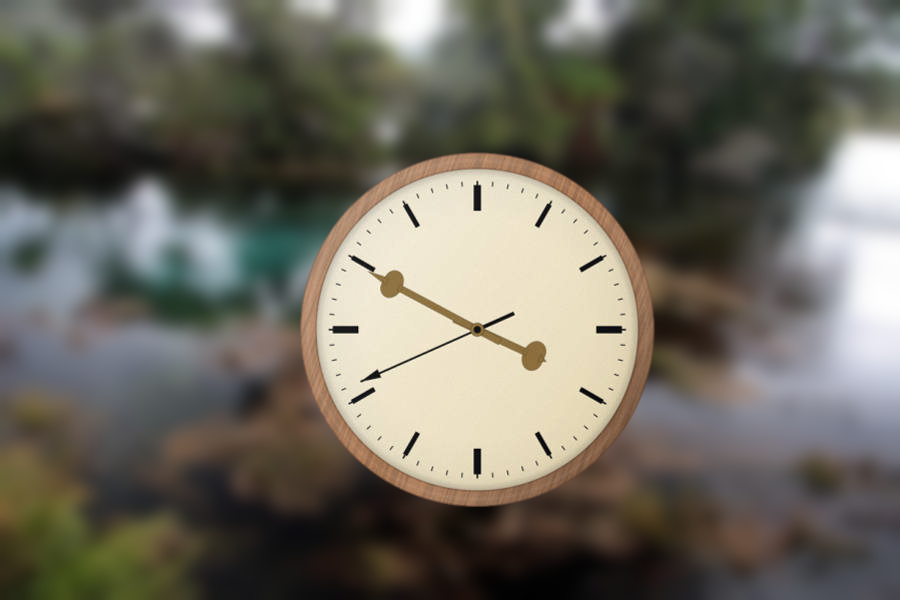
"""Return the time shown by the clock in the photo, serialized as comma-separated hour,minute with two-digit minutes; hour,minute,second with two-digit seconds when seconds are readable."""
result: 3,49,41
